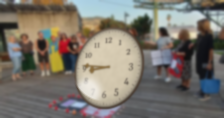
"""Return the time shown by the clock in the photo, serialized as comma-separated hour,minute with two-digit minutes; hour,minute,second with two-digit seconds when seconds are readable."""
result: 8,46
